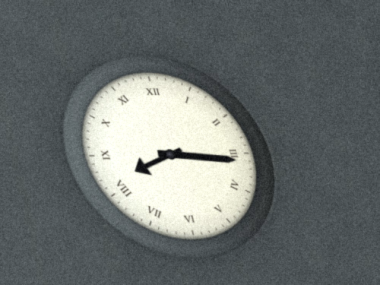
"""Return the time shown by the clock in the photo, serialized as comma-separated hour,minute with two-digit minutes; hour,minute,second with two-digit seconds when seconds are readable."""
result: 8,16
